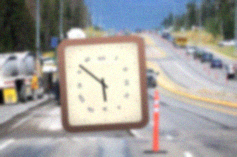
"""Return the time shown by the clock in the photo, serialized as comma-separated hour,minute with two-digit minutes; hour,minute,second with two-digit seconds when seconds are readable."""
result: 5,52
